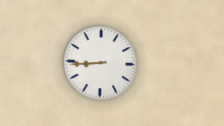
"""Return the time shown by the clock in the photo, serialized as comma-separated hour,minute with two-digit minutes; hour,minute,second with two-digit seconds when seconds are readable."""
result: 8,44
